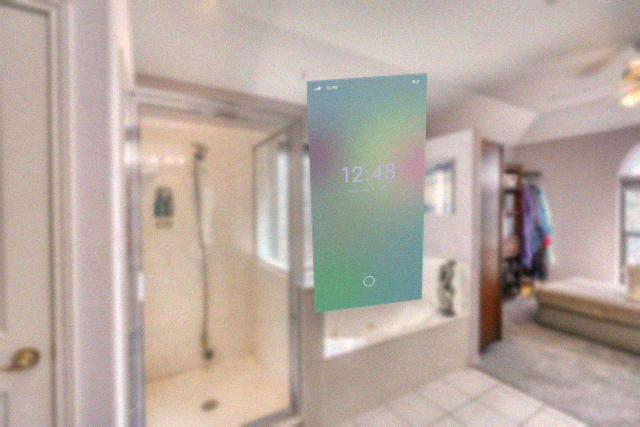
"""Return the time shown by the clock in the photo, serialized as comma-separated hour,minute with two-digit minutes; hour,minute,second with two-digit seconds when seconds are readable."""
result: 12,48
